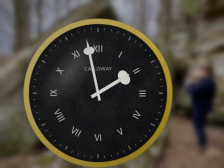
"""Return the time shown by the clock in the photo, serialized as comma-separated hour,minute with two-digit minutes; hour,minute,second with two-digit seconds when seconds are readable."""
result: 1,58
